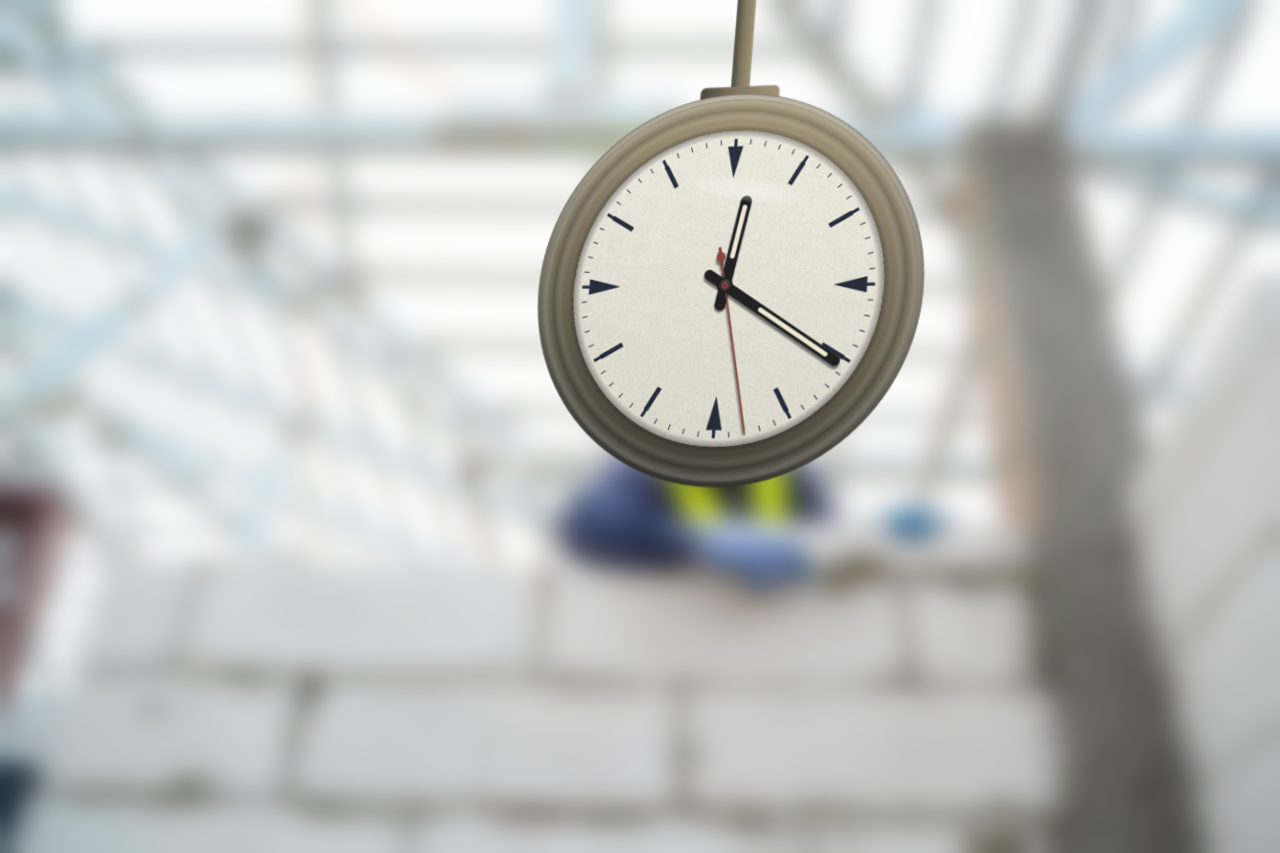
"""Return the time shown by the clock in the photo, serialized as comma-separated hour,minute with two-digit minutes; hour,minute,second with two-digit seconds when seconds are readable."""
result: 12,20,28
